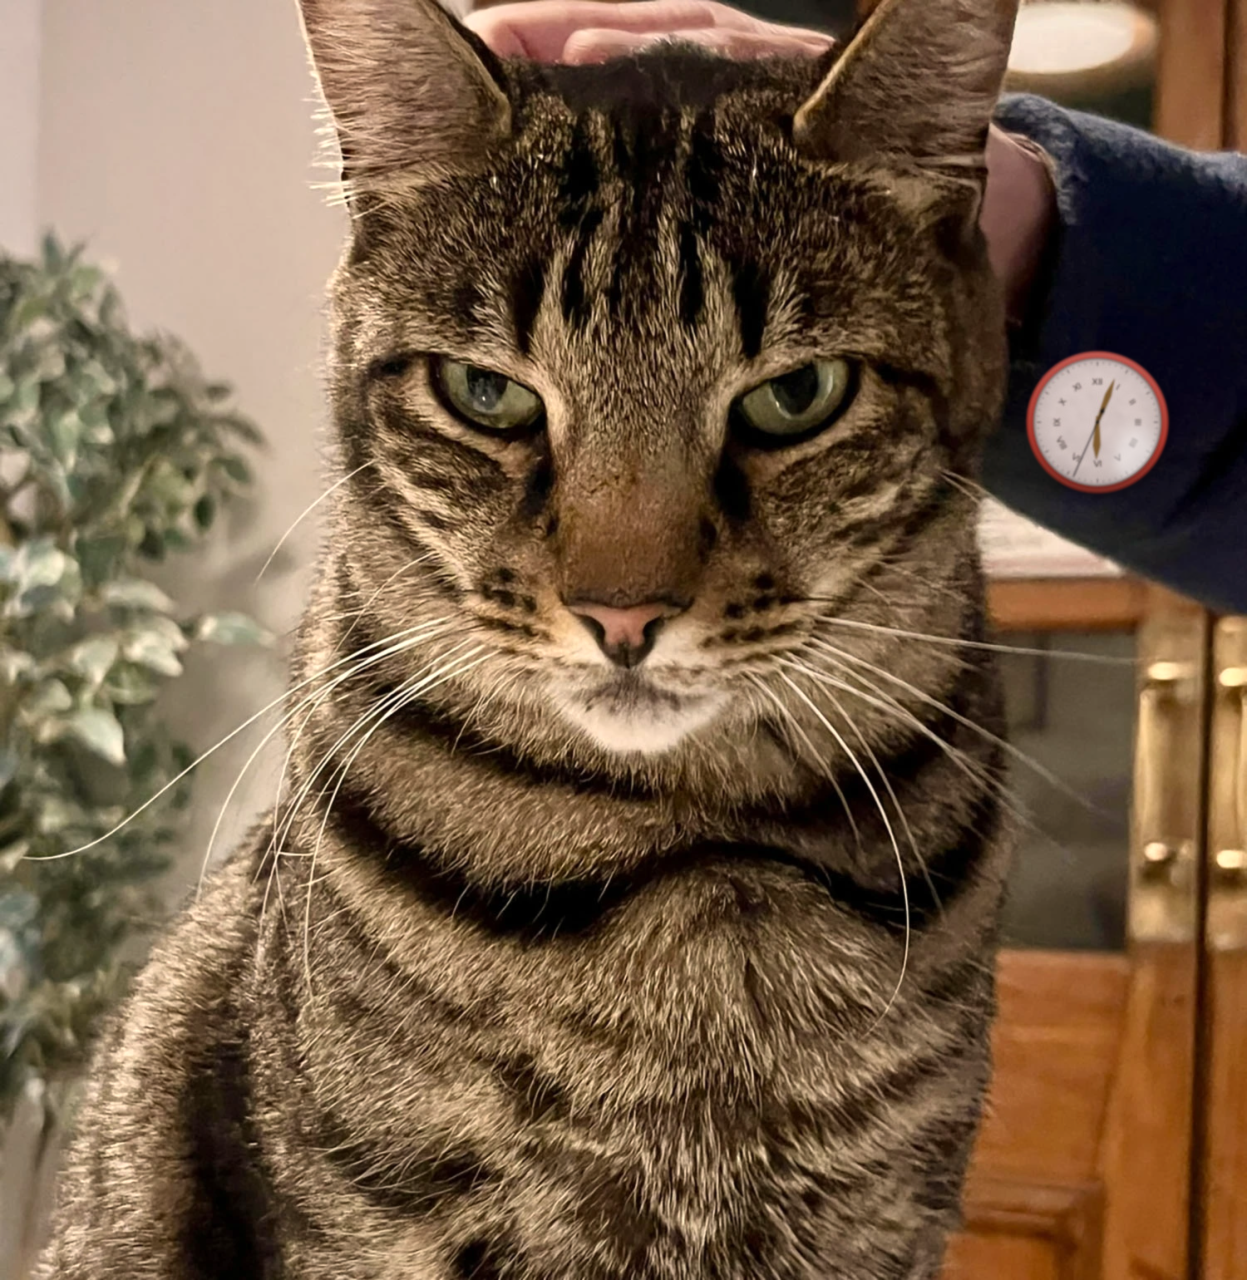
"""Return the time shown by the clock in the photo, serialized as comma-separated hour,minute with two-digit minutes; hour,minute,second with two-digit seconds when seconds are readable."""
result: 6,03,34
